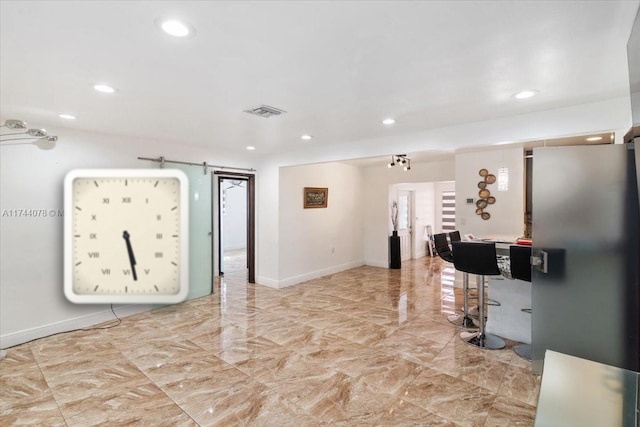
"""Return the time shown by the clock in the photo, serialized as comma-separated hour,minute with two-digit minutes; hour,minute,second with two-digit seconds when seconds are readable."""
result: 5,28
